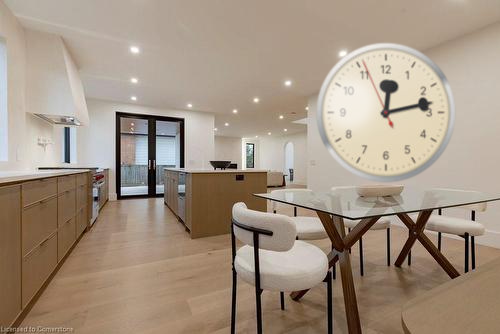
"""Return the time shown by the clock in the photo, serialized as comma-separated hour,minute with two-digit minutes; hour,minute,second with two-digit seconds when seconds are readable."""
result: 12,12,56
